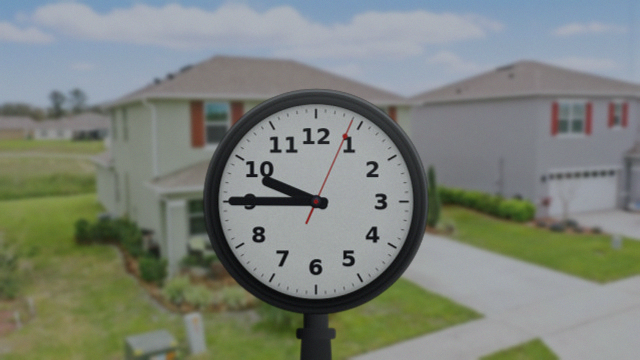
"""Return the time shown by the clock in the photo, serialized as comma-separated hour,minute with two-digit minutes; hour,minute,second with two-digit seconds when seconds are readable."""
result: 9,45,04
